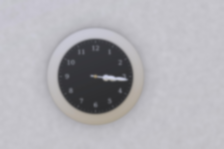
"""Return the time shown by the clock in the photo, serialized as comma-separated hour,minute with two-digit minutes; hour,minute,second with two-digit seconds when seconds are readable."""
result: 3,16
